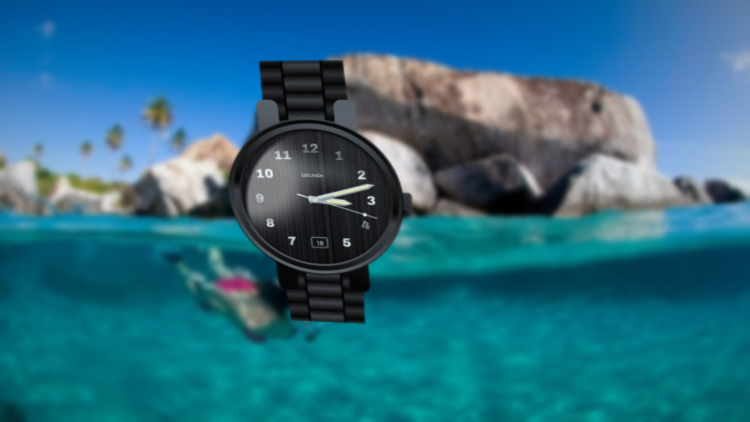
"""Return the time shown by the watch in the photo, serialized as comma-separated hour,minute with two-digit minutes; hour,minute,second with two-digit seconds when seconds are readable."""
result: 3,12,18
